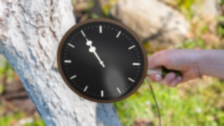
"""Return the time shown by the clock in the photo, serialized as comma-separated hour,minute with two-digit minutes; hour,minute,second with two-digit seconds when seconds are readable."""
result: 10,55
